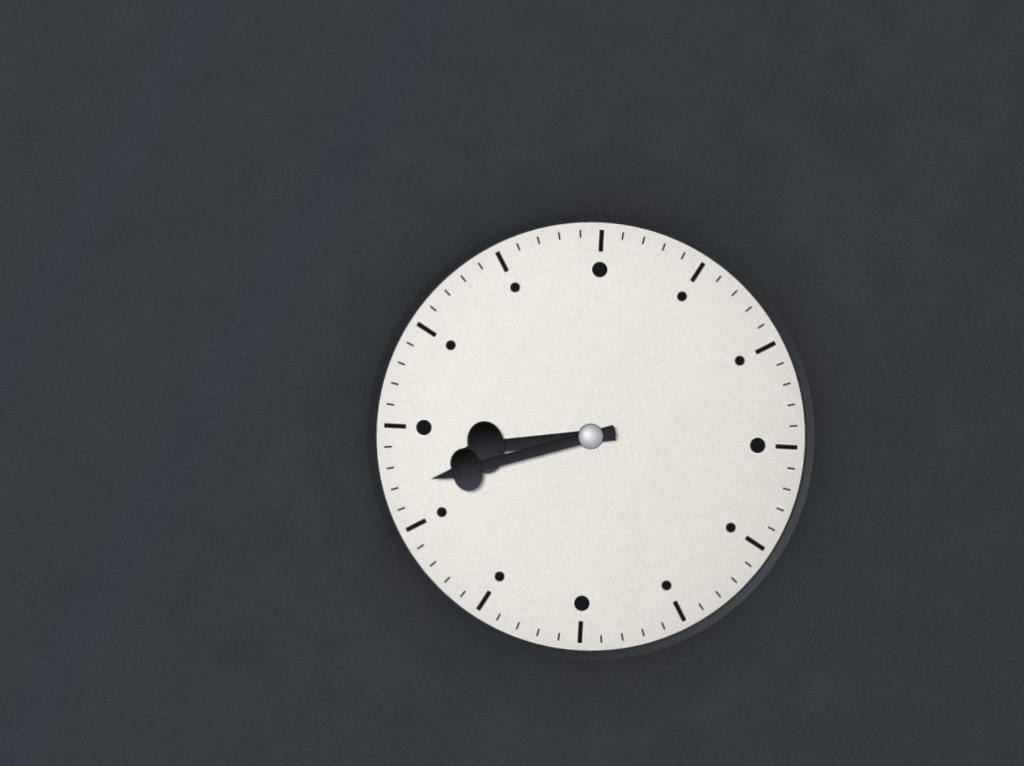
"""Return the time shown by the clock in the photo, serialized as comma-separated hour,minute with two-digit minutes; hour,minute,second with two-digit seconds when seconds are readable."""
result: 8,42
